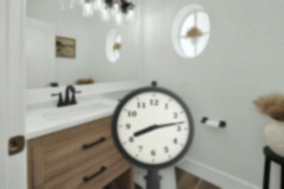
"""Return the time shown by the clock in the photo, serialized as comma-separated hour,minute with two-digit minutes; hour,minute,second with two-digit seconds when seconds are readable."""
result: 8,13
